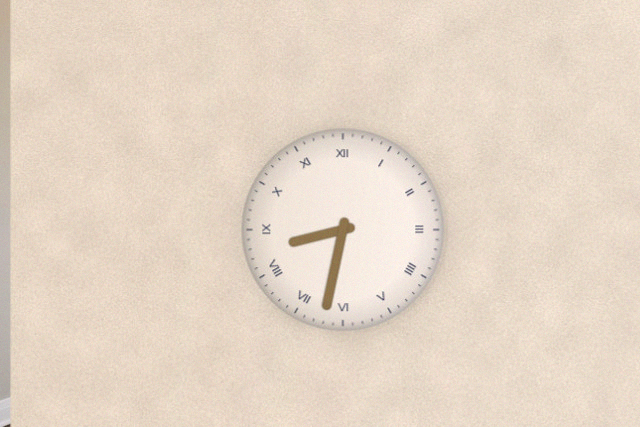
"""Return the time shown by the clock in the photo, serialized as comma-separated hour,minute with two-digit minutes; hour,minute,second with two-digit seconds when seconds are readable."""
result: 8,32
